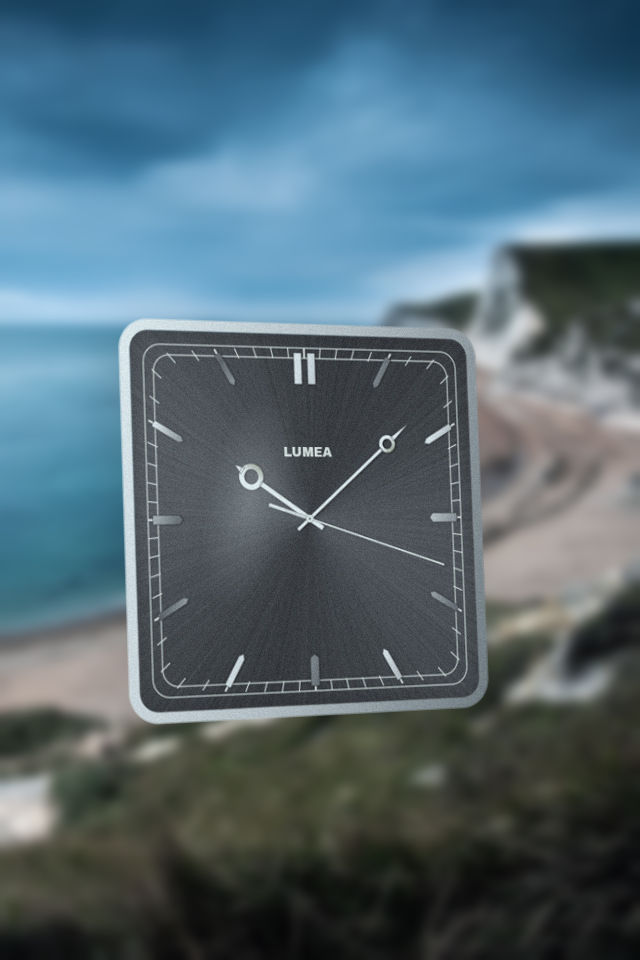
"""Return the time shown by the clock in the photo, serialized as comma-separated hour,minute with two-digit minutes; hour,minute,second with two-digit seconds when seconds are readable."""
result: 10,08,18
